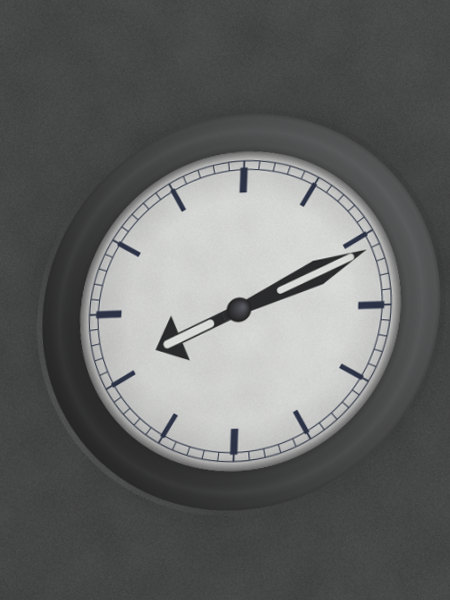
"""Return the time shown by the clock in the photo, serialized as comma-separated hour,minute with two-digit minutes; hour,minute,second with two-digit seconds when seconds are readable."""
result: 8,11
